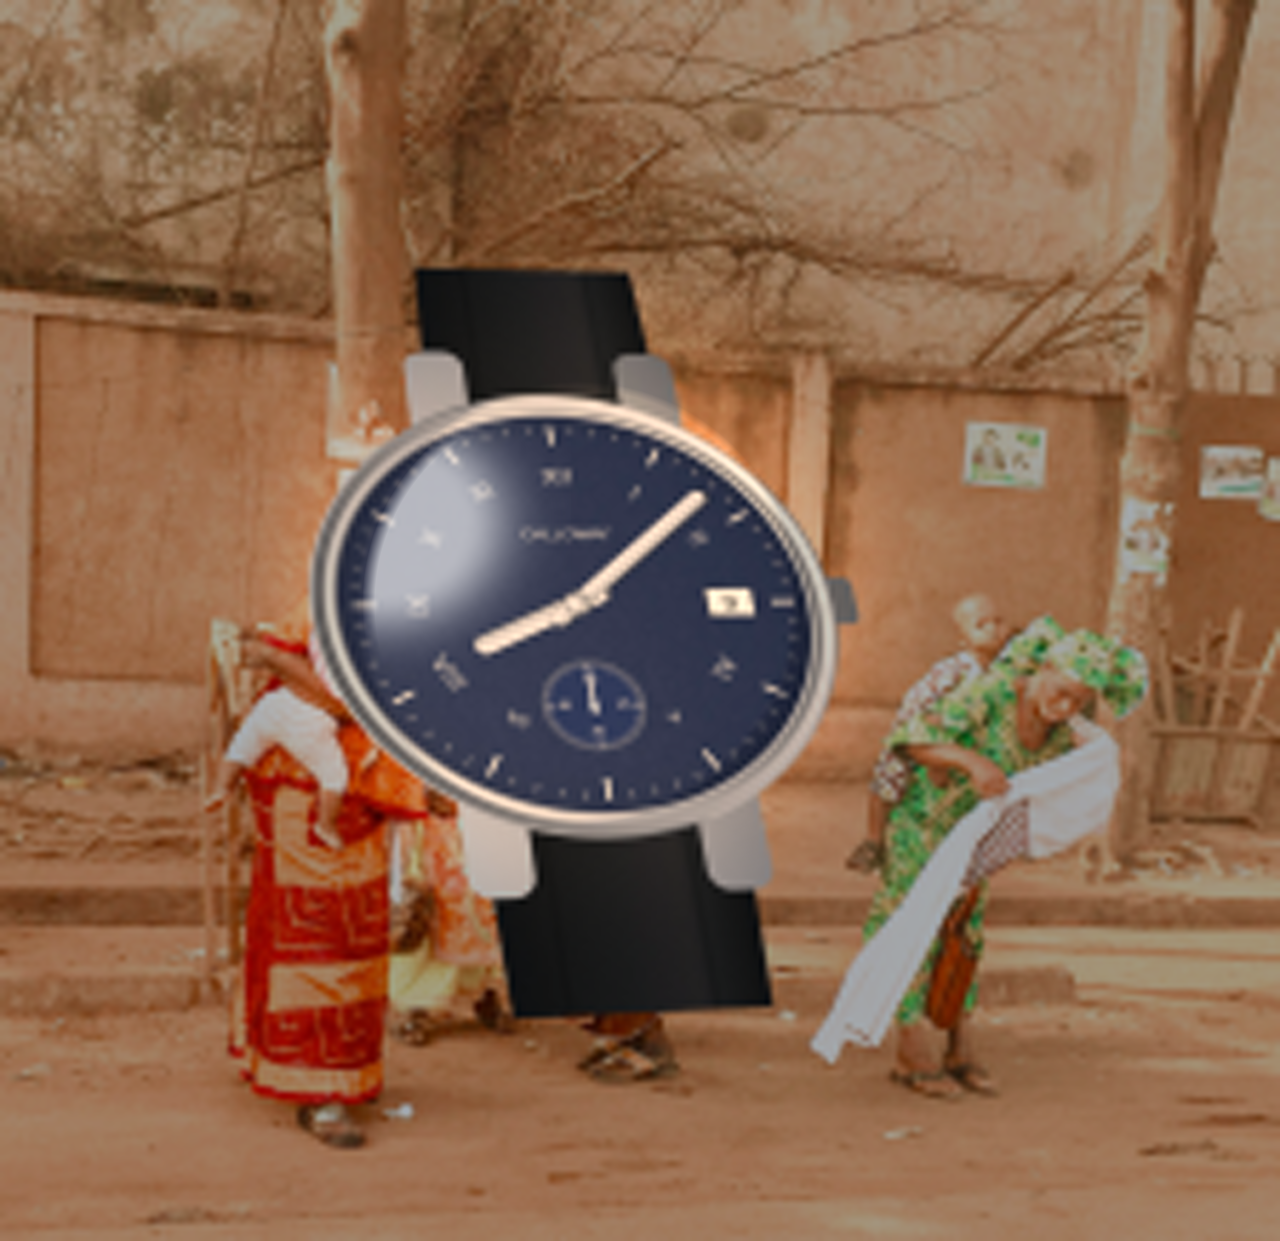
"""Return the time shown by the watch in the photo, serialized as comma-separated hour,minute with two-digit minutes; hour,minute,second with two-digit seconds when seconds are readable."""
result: 8,08
